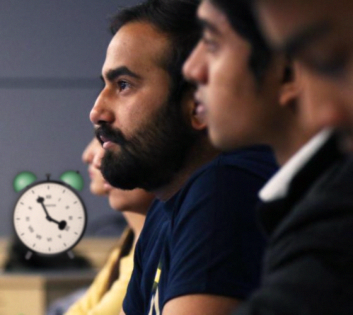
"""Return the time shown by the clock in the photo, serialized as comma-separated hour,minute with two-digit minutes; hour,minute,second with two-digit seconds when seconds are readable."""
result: 3,56
